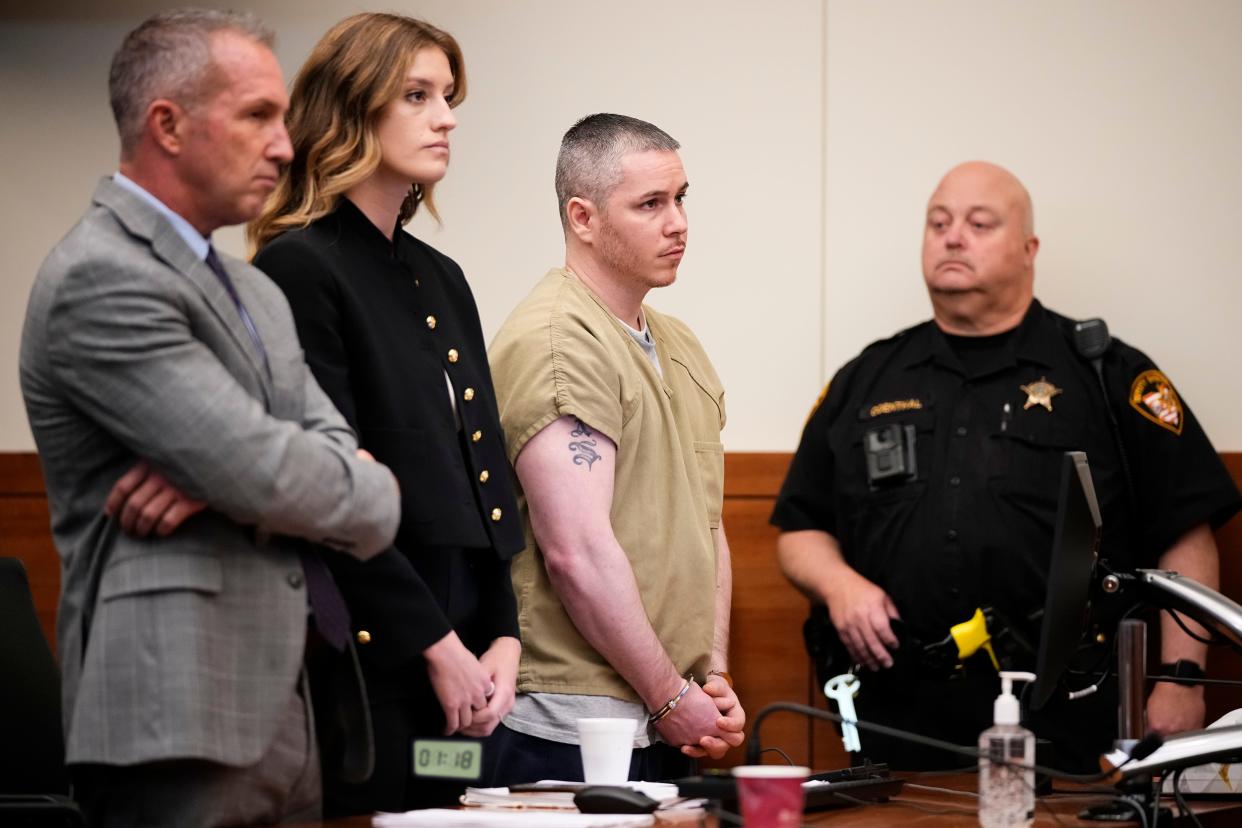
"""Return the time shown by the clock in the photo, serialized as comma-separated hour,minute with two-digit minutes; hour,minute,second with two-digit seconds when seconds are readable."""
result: 1,18
